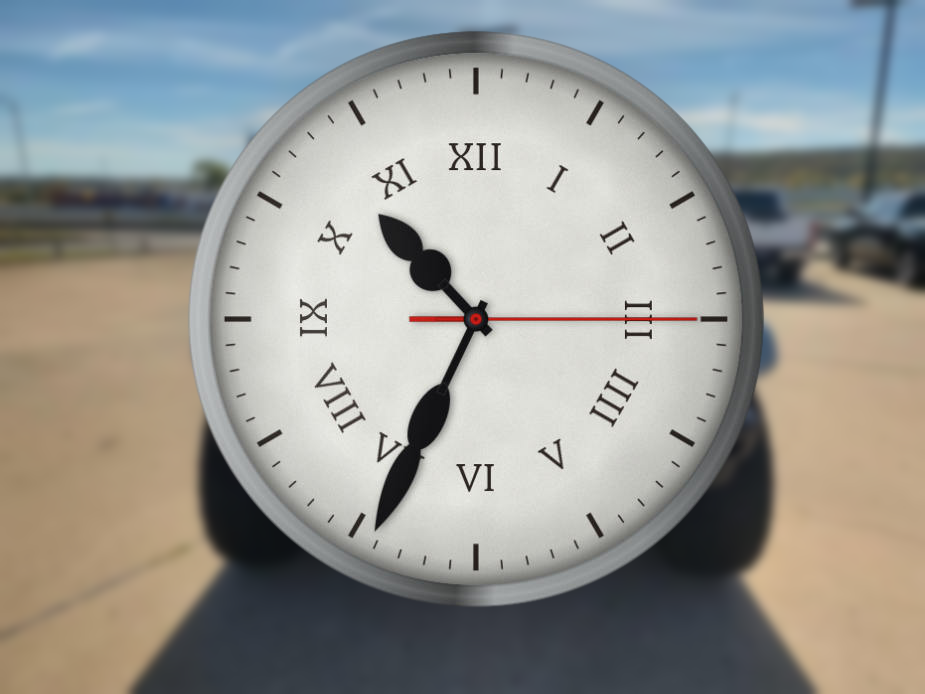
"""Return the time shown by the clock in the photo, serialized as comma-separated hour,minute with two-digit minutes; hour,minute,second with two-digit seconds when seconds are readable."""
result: 10,34,15
